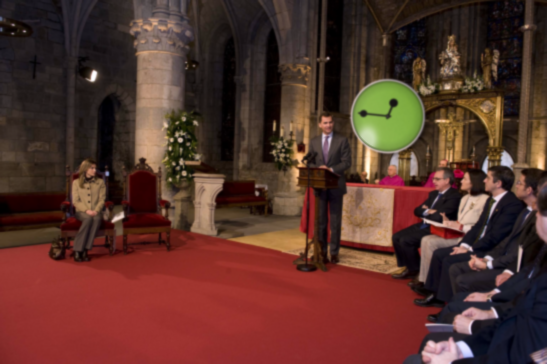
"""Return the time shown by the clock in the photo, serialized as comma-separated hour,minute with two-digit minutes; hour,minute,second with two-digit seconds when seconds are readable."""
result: 12,46
